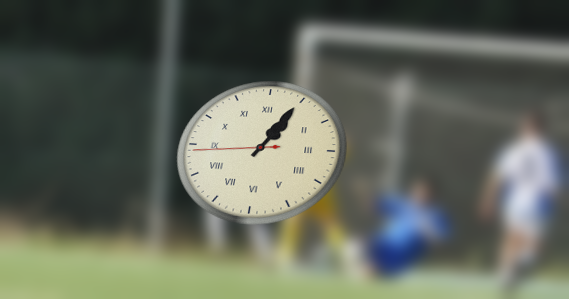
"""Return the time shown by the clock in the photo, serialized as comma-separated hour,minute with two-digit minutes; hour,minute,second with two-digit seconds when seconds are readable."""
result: 1,04,44
